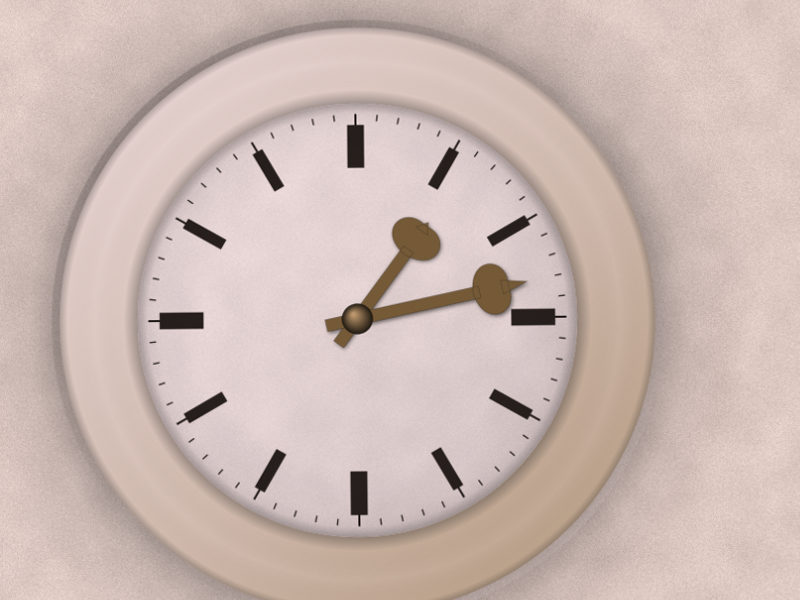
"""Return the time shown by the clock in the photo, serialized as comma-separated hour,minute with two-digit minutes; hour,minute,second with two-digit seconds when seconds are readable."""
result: 1,13
